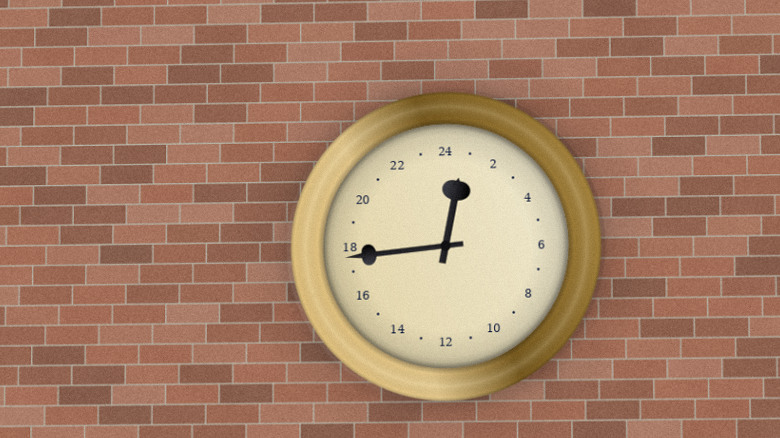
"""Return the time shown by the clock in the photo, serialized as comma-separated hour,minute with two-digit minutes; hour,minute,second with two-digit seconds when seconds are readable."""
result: 0,44
